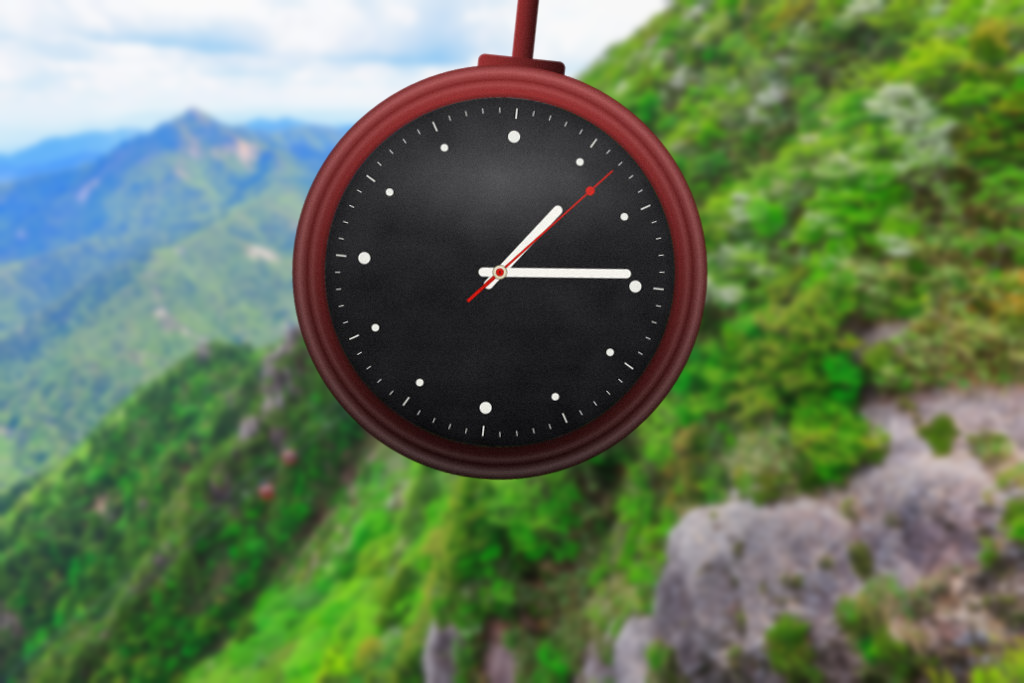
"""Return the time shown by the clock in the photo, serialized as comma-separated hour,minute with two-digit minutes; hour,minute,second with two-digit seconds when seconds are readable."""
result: 1,14,07
